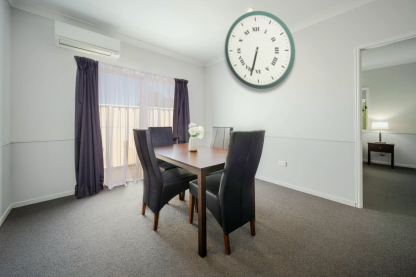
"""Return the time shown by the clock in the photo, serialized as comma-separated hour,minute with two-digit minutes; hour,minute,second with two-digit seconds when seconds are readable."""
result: 6,33
